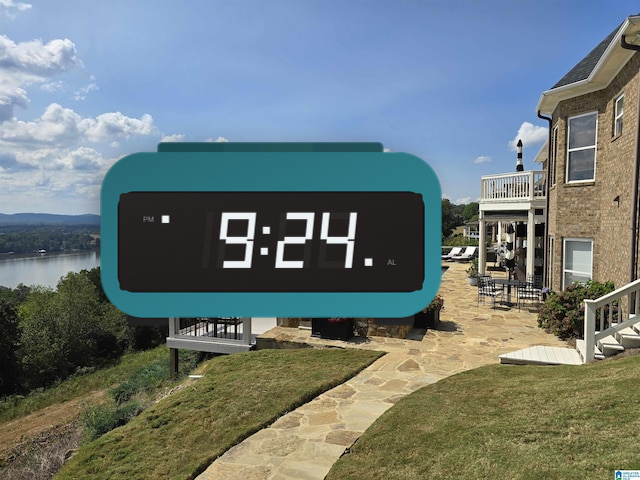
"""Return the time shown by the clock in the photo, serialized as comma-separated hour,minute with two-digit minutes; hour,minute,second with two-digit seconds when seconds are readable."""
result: 9,24
